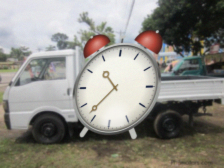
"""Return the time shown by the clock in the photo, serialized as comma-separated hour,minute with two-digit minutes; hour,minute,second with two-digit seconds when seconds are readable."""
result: 10,37
